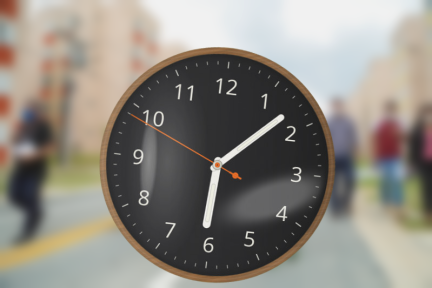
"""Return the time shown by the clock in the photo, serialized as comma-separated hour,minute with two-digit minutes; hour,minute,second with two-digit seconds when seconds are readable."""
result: 6,07,49
